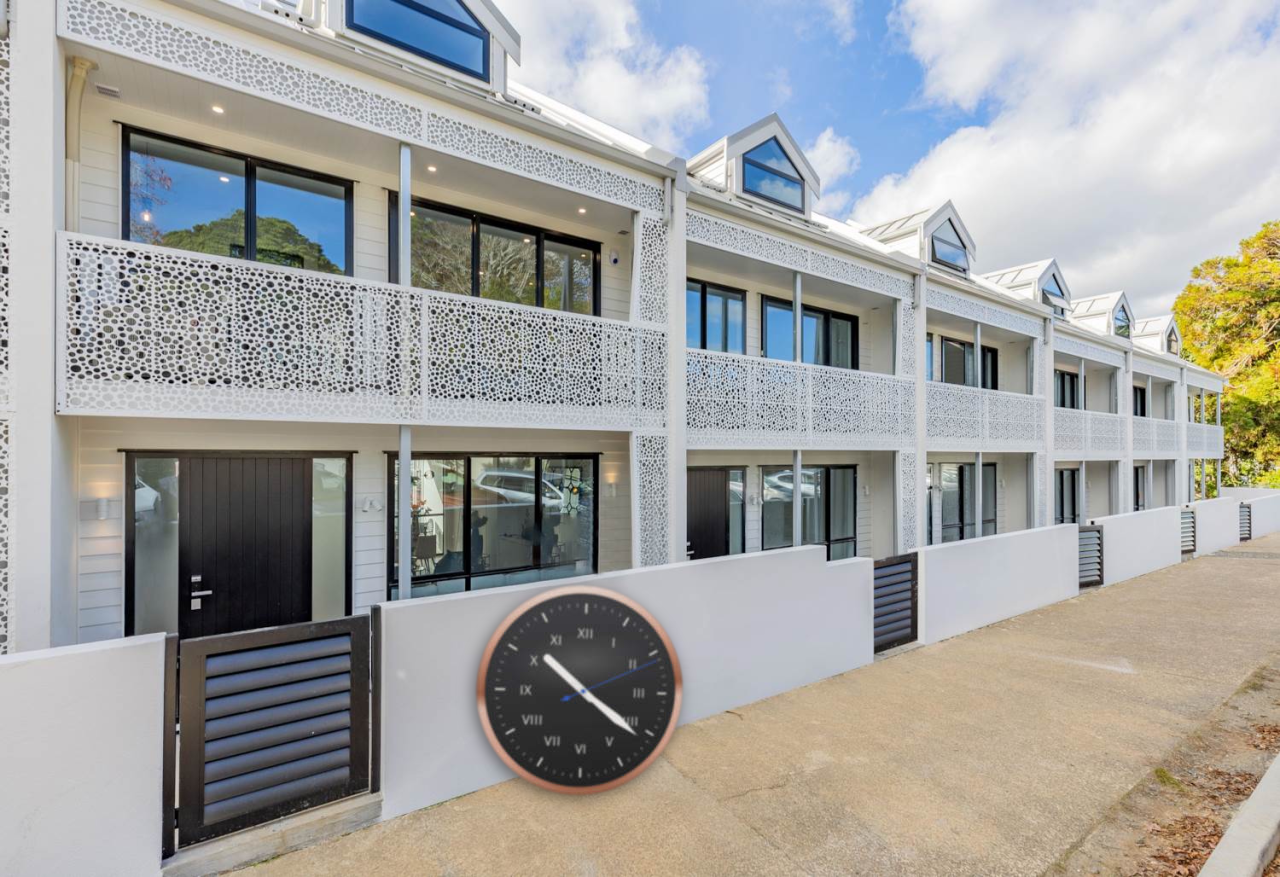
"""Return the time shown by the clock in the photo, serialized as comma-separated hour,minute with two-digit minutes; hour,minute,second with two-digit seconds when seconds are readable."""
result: 10,21,11
